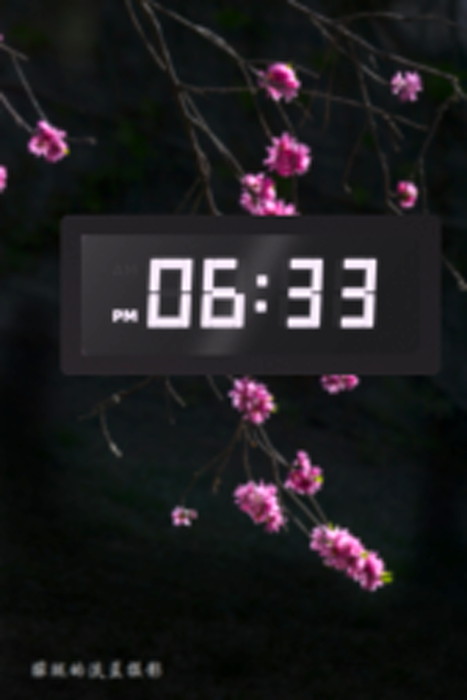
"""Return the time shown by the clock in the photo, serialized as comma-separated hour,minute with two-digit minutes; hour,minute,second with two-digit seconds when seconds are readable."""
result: 6,33
